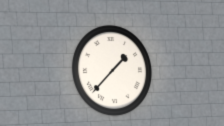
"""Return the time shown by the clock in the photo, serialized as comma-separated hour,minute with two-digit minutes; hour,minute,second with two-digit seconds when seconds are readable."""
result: 1,38
